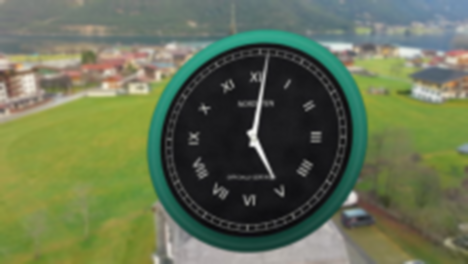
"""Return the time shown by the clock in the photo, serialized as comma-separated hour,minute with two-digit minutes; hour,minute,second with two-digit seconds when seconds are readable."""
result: 5,01
